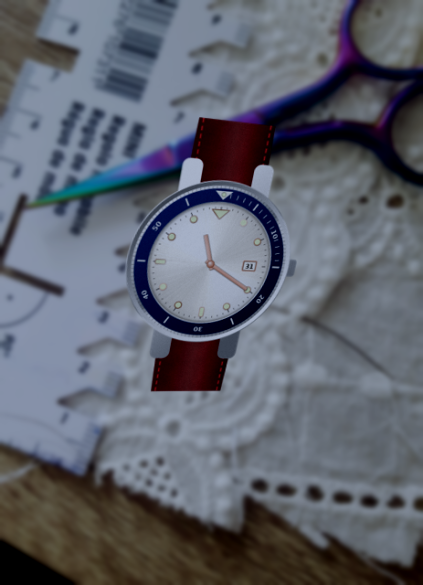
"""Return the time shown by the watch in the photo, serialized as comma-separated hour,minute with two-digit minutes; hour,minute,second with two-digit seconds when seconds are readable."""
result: 11,20
